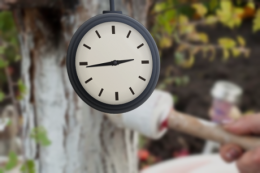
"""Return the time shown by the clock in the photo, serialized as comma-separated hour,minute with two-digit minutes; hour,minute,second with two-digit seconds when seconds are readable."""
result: 2,44
